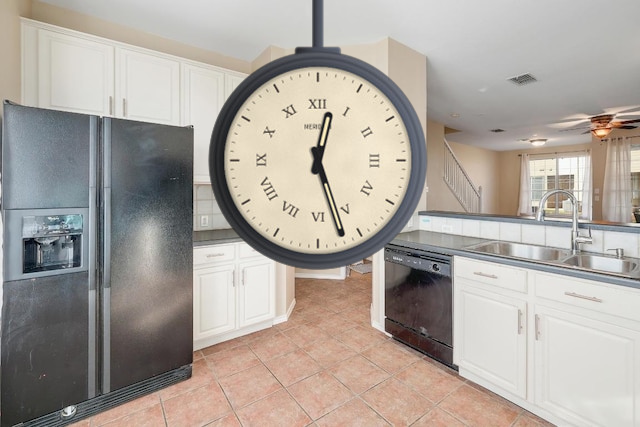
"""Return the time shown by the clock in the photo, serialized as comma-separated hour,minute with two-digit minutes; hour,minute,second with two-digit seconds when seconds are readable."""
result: 12,27
